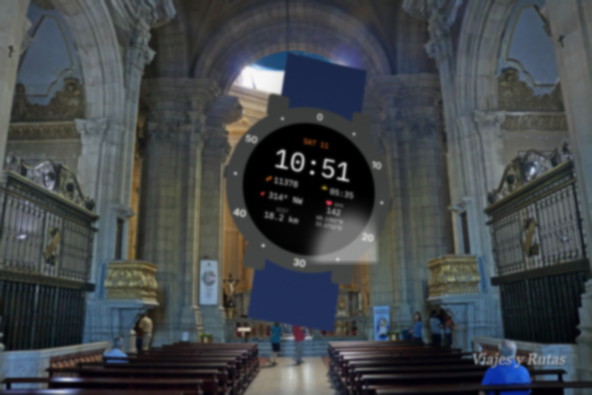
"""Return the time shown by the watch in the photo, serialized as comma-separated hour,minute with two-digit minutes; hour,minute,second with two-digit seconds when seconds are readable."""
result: 10,51
